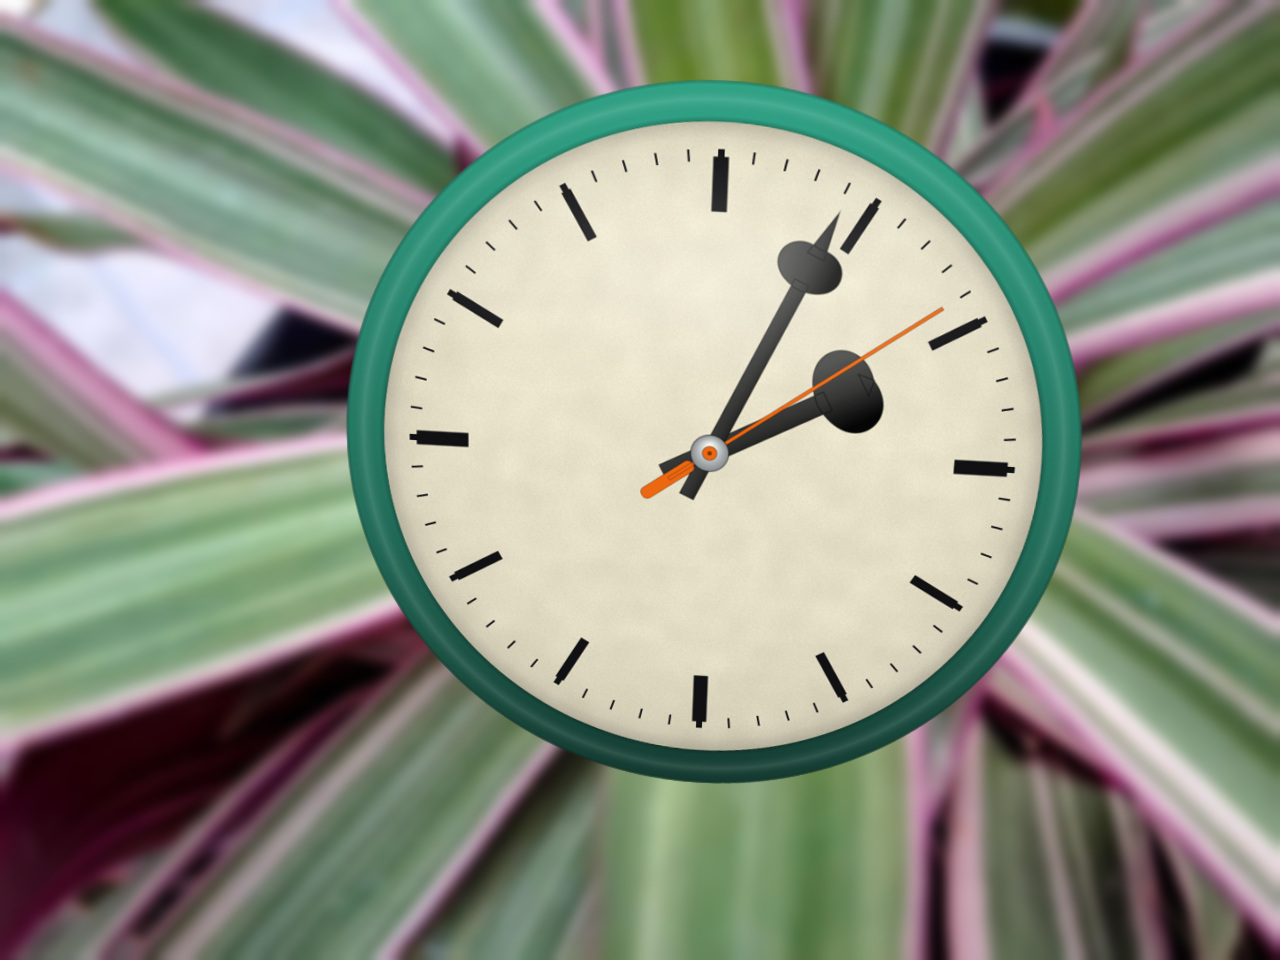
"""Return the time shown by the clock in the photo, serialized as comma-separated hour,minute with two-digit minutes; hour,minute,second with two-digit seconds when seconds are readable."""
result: 2,04,09
